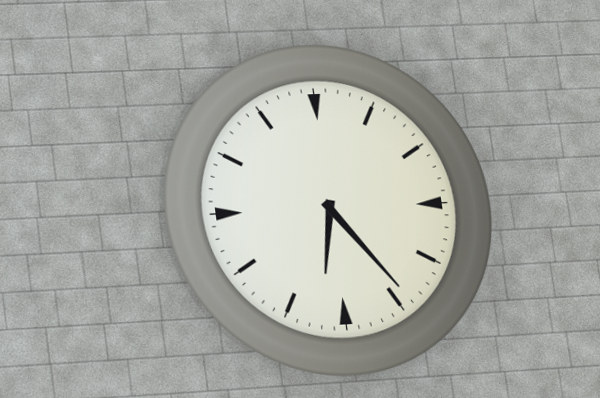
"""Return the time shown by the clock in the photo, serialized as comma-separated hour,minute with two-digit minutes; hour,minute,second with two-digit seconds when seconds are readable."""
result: 6,24
